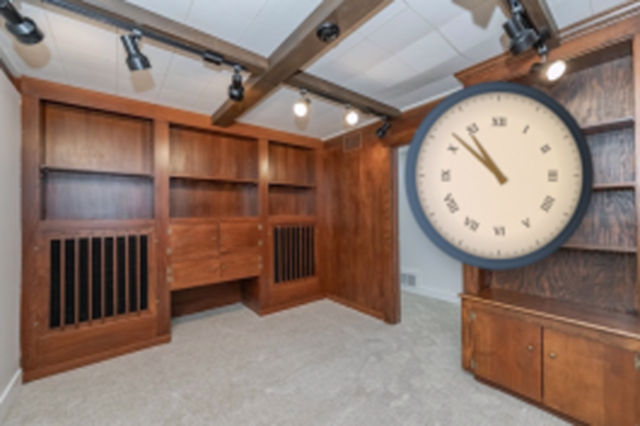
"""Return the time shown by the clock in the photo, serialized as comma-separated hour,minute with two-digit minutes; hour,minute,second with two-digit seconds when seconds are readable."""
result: 10,52
